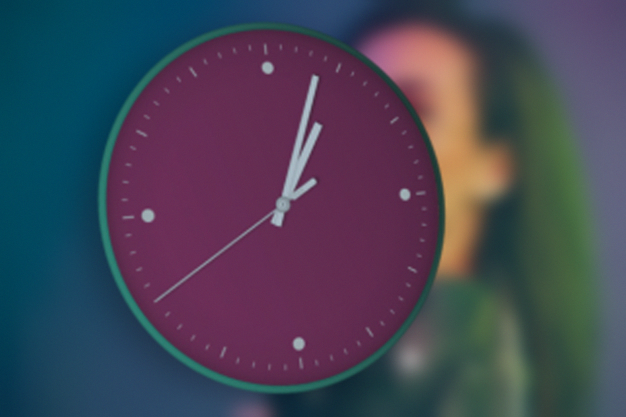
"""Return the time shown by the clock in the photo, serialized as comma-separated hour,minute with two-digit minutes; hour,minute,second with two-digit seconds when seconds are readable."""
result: 1,03,40
